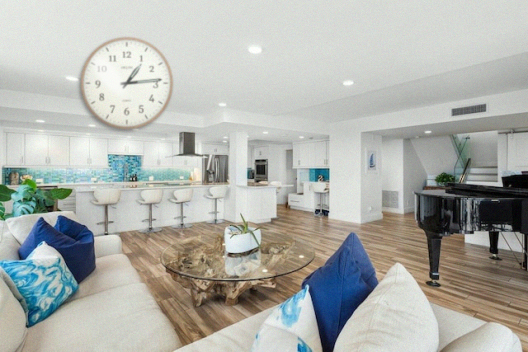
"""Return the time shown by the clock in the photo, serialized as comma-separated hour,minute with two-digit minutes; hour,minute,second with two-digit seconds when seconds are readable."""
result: 1,14
